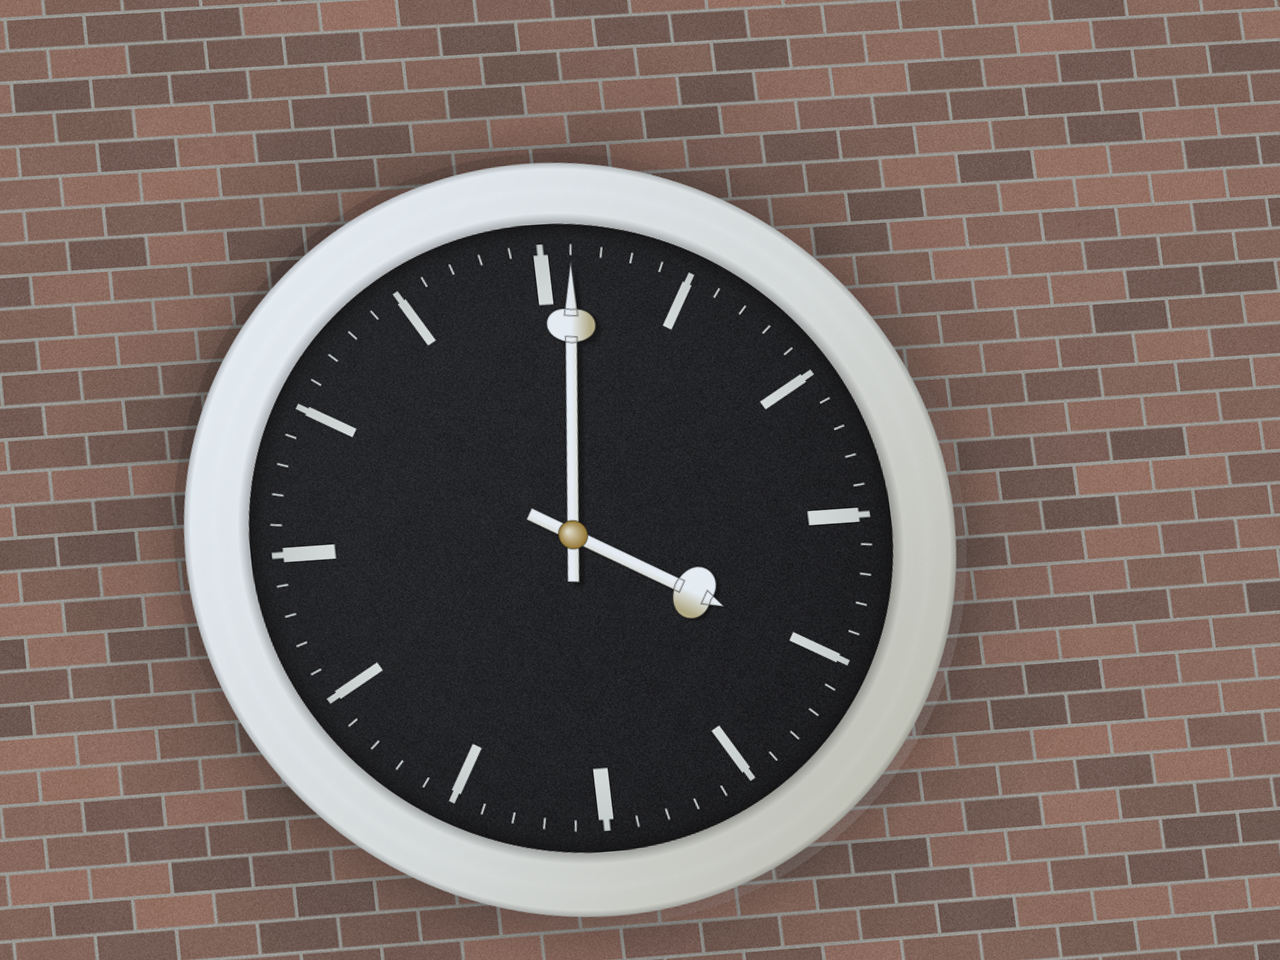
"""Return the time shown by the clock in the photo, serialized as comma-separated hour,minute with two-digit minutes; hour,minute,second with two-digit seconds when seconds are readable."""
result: 4,01
